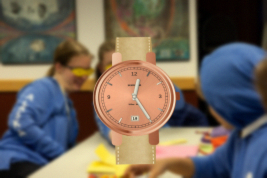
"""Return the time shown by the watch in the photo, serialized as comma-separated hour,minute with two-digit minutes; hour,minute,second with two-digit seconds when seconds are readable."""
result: 12,25
